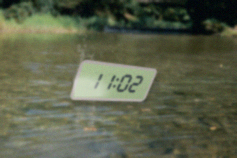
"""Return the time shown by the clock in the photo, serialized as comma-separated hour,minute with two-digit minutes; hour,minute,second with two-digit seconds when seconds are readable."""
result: 11,02
